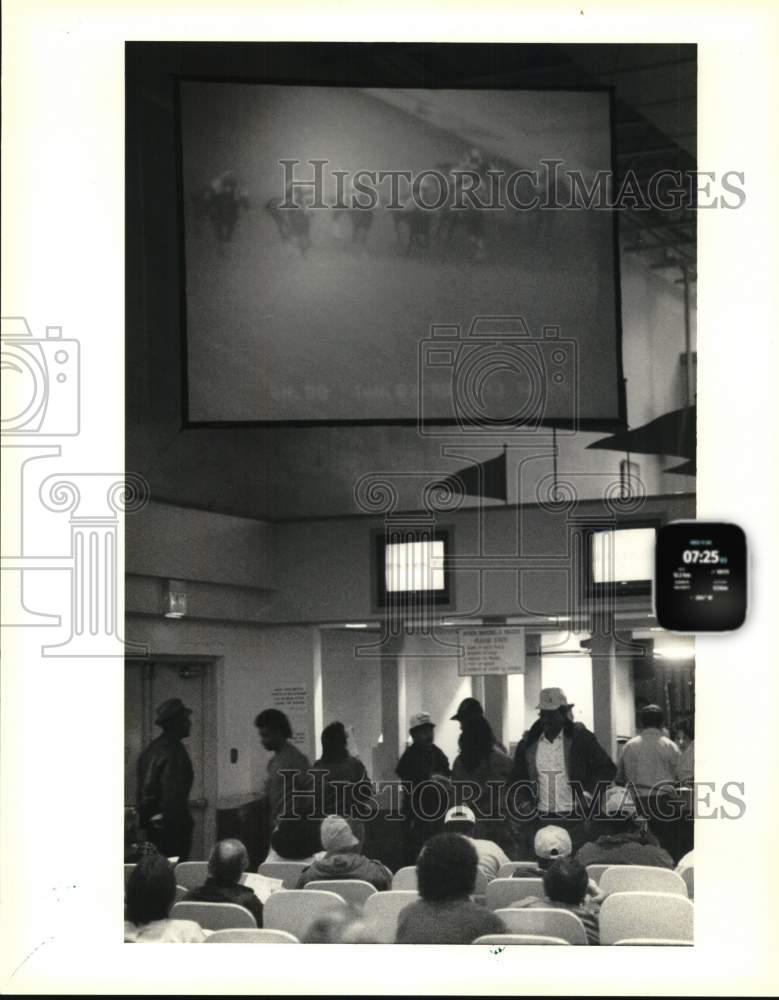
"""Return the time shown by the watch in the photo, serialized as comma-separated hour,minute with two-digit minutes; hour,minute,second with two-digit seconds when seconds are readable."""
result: 7,25
